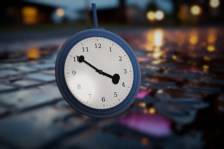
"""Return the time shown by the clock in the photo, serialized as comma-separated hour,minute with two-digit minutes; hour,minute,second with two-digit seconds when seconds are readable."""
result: 3,51
